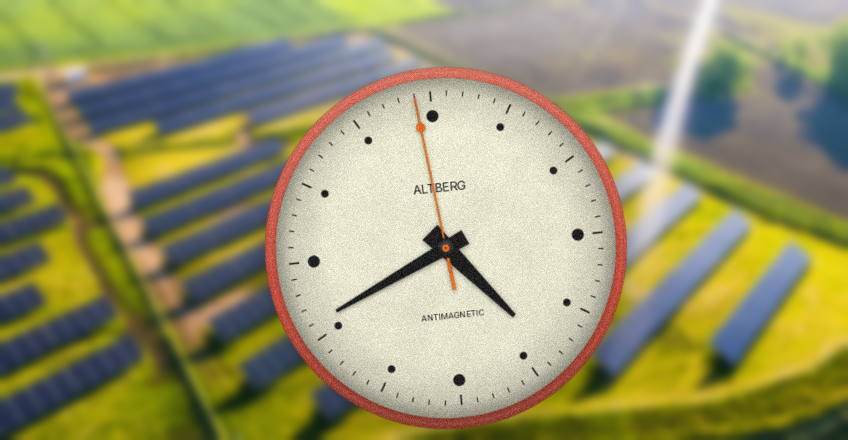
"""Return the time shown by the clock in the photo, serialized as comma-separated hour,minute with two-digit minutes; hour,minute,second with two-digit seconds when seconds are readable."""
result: 4,40,59
